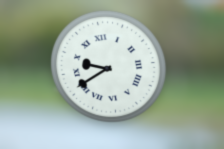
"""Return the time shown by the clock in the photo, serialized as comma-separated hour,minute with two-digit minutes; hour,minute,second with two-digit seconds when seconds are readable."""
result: 9,41
